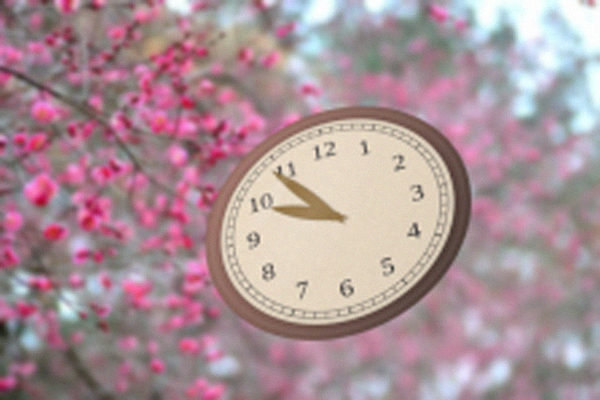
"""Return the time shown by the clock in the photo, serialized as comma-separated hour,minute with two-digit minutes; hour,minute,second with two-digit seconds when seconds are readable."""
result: 9,54
